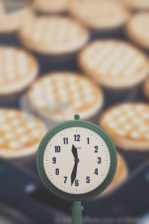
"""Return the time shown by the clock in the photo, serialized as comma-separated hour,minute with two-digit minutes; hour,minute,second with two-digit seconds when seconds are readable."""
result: 11,32
